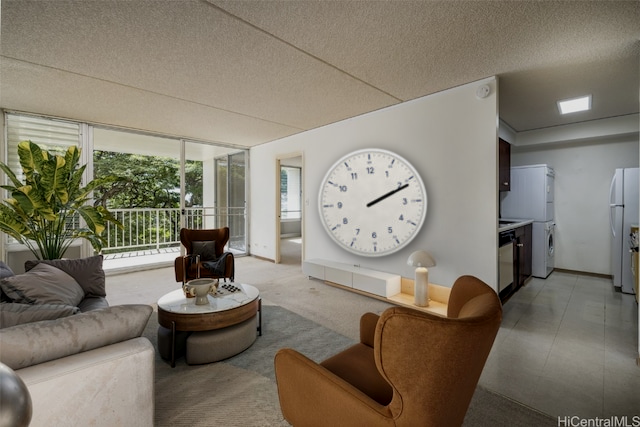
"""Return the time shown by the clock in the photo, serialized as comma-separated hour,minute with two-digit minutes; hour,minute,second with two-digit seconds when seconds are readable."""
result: 2,11
